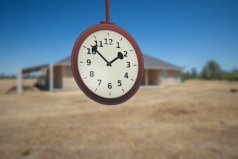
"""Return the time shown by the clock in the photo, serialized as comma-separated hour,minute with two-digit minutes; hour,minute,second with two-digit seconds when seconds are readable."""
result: 1,52
